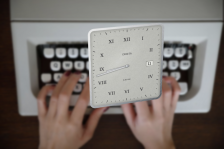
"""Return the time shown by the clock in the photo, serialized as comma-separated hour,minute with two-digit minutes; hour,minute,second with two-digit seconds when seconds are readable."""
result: 8,43
